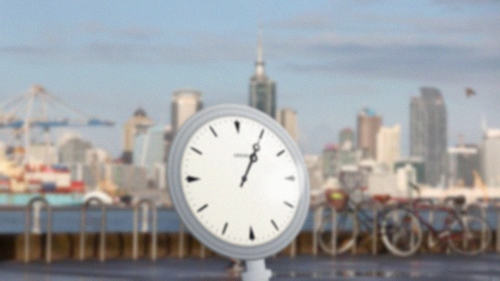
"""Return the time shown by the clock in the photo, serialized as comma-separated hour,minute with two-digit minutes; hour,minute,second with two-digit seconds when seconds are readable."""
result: 1,05
